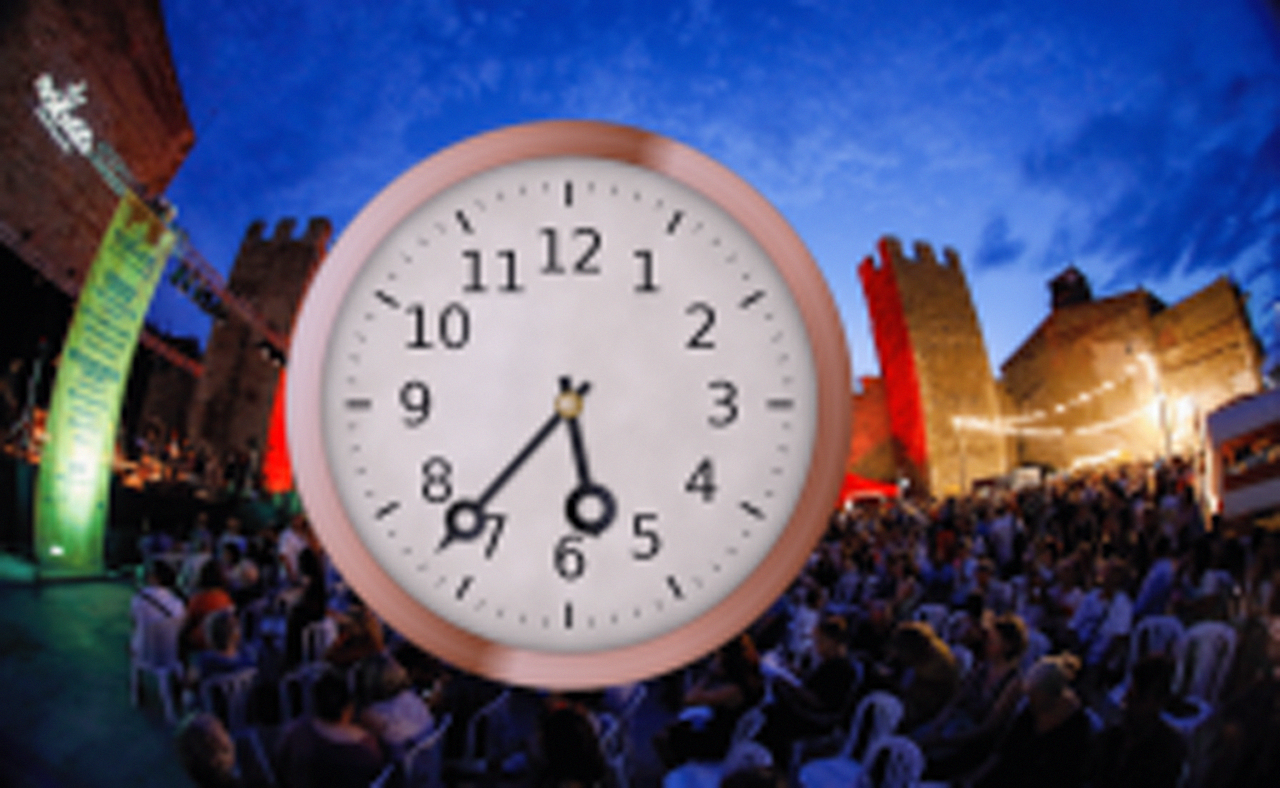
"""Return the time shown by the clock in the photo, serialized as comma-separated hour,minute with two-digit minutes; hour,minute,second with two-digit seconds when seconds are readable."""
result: 5,37
